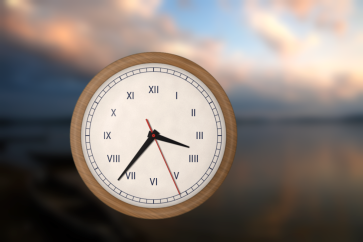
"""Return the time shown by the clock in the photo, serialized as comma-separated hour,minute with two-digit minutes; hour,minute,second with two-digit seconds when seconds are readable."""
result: 3,36,26
